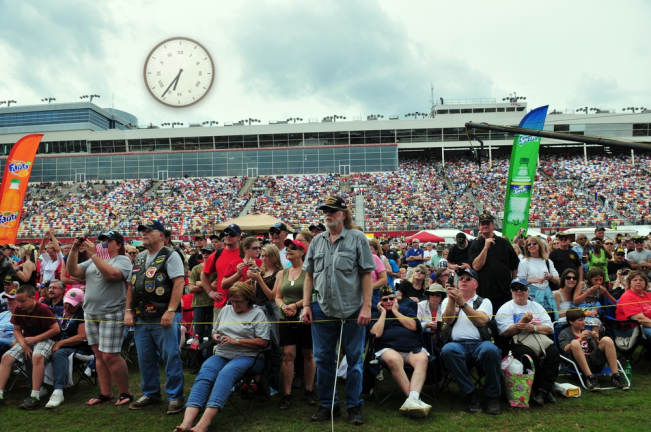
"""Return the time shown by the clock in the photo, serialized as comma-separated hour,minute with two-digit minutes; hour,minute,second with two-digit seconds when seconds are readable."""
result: 6,36
